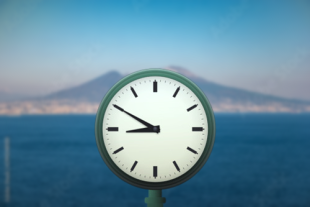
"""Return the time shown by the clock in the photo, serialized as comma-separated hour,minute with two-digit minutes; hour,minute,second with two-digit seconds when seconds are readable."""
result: 8,50
